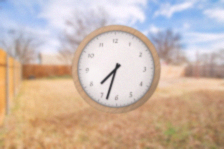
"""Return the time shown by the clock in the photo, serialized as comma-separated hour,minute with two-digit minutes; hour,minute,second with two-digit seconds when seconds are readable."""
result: 7,33
